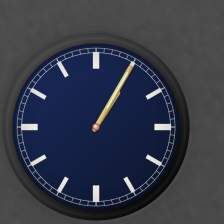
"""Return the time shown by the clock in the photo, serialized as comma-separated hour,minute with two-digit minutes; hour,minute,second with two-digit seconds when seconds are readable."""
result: 1,05
